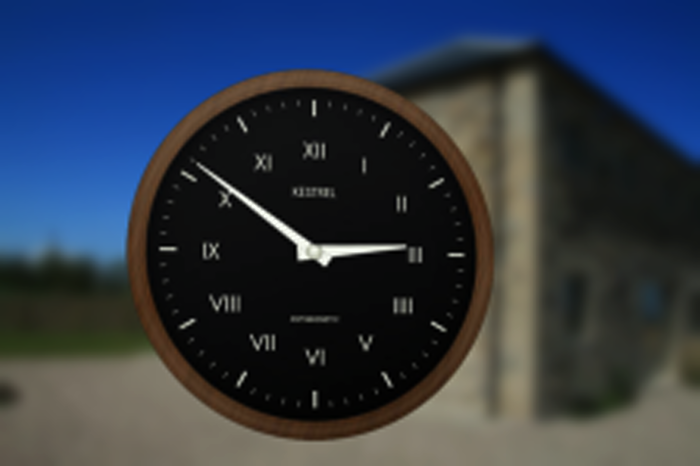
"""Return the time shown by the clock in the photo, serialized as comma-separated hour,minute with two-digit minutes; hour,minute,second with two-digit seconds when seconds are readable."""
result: 2,51
